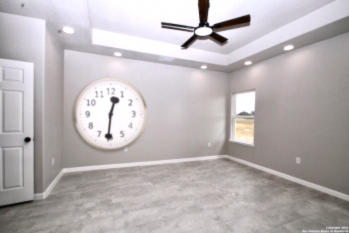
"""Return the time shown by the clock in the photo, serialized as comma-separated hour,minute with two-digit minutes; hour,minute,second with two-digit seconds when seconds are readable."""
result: 12,31
